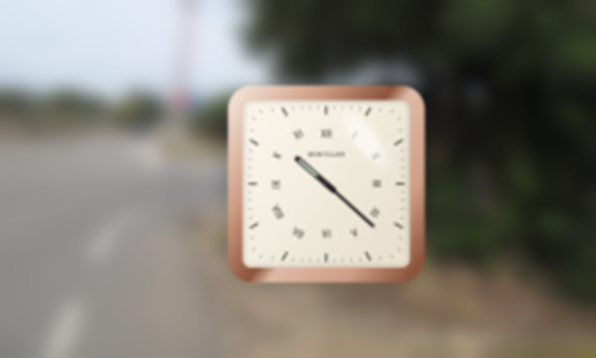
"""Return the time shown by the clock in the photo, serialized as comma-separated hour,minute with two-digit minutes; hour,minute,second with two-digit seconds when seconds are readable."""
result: 10,22
